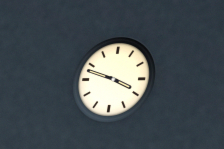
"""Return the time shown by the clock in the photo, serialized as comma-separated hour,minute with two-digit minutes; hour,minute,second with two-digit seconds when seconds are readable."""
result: 3,48
